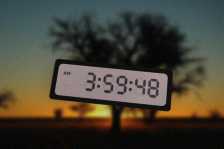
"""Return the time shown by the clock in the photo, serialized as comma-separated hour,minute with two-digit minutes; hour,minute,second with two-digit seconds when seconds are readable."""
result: 3,59,48
